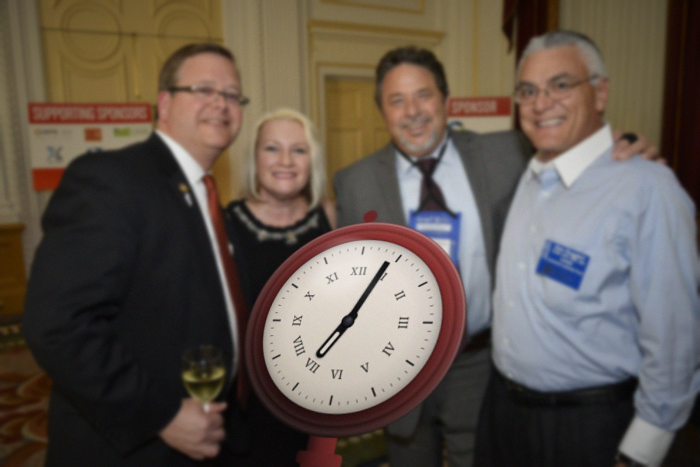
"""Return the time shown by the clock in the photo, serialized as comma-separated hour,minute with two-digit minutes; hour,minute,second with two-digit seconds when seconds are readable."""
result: 7,04
